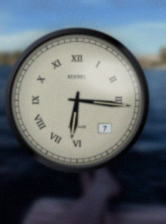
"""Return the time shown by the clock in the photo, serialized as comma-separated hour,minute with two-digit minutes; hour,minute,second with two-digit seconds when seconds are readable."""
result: 6,16
